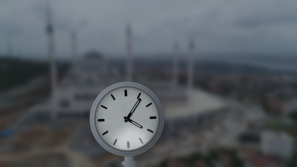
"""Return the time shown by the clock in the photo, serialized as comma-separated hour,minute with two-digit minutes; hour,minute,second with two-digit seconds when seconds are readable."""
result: 4,06
